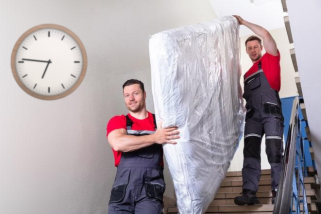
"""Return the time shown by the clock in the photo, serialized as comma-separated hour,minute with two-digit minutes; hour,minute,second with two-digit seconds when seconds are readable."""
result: 6,46
